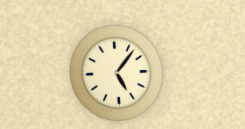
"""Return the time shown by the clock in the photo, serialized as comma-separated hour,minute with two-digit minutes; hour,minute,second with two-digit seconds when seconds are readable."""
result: 5,07
